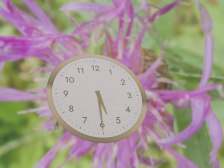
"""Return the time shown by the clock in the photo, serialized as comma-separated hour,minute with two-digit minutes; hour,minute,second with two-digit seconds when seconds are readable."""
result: 5,30
